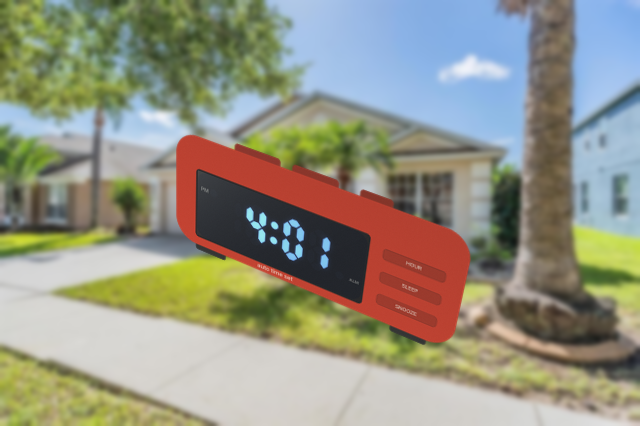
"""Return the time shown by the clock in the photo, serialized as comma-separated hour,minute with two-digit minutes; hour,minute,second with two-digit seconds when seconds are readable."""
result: 4,01
